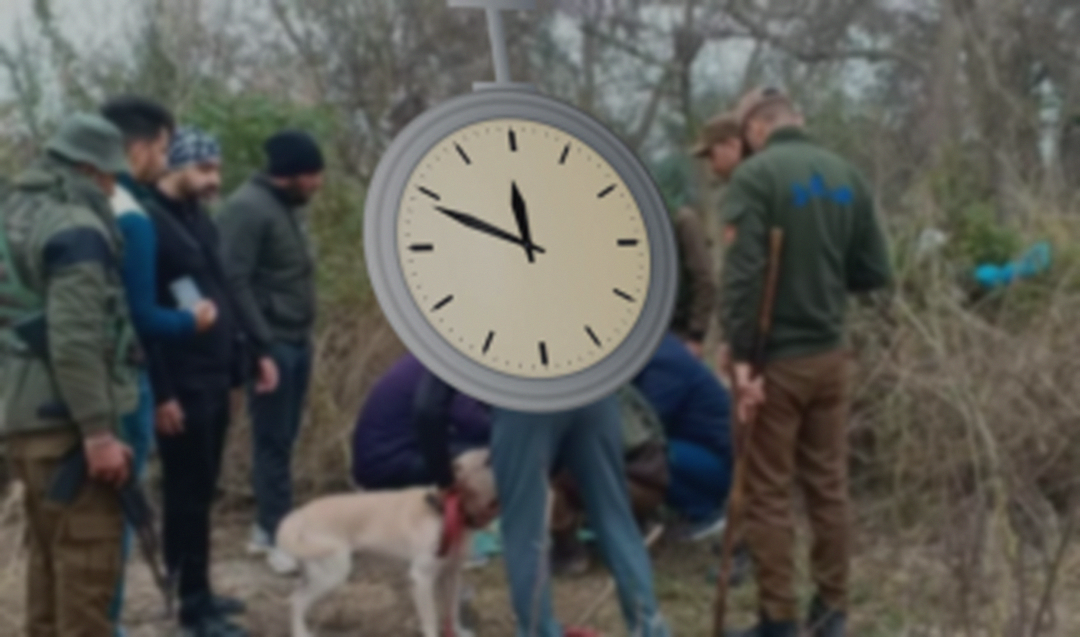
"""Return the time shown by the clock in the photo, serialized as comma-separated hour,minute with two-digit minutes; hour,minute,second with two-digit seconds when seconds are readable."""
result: 11,49
